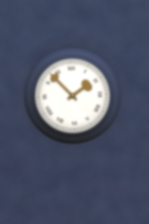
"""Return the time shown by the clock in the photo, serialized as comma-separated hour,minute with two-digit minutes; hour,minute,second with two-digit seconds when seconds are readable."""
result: 1,53
